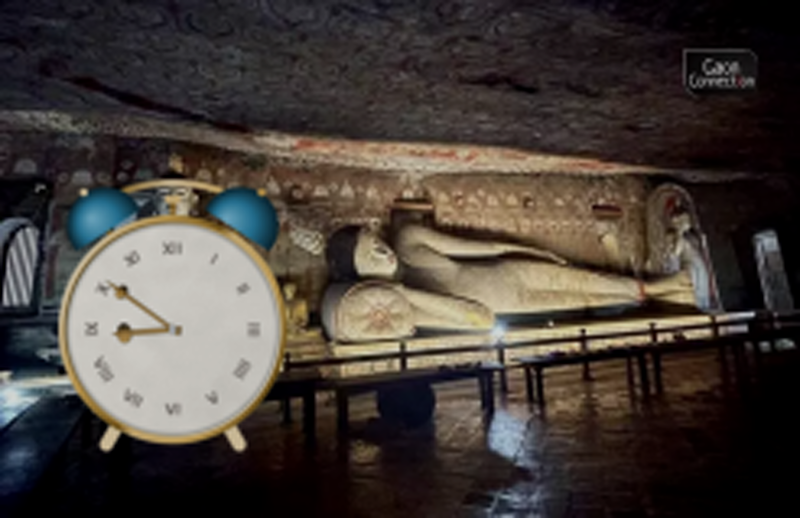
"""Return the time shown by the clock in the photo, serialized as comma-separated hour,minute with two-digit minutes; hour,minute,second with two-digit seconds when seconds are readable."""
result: 8,51
